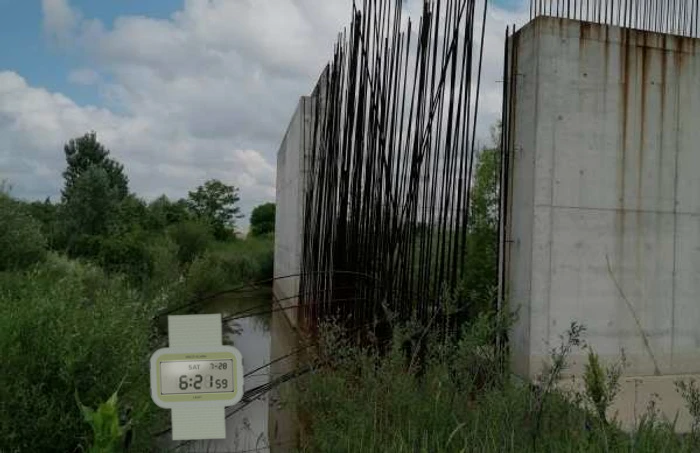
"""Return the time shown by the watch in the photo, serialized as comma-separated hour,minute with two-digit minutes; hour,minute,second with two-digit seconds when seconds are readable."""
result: 6,21,59
